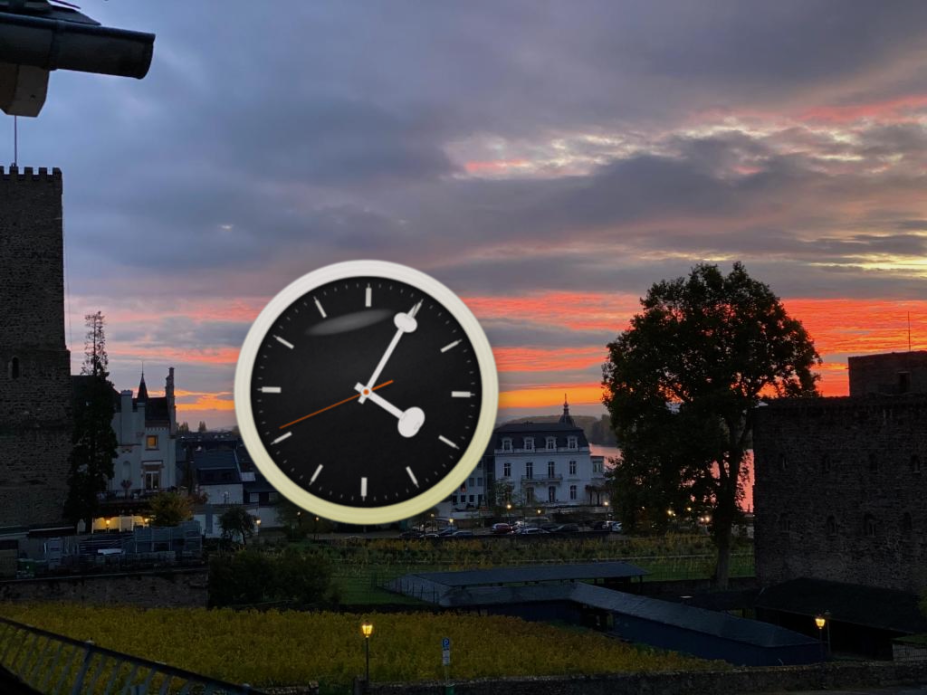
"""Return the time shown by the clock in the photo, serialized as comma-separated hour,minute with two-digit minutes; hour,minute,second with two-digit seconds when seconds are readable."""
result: 4,04,41
